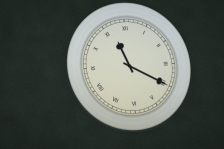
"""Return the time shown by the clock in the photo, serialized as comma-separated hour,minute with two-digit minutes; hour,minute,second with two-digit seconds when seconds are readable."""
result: 11,20
